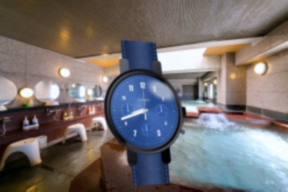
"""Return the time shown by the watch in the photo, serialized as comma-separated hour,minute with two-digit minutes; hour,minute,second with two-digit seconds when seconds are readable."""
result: 8,42
